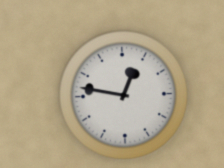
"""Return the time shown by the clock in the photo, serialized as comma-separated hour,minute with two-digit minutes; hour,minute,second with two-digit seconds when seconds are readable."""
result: 12,47
